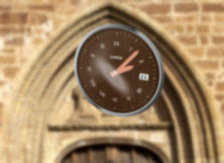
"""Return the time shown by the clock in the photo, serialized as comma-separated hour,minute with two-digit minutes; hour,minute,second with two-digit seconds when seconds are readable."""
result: 2,07
